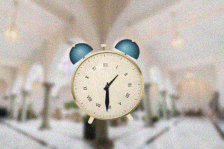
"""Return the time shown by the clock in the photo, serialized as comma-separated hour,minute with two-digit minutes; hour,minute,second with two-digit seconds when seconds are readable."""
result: 1,31
